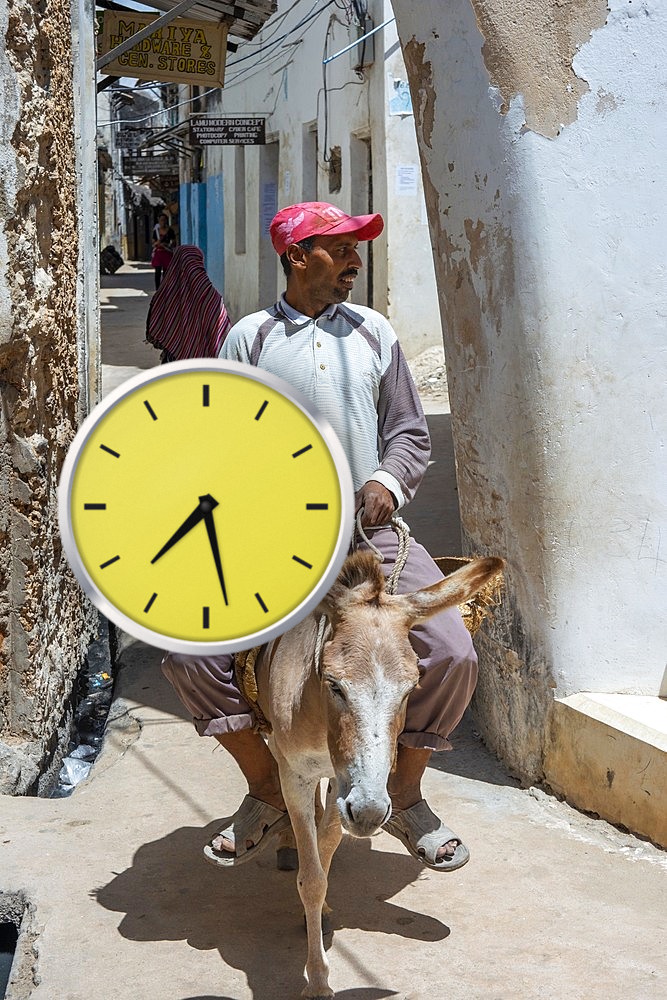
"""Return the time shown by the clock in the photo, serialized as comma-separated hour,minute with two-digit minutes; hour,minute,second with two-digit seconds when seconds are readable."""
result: 7,28
